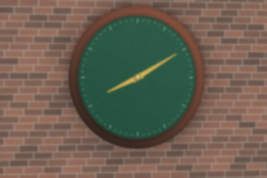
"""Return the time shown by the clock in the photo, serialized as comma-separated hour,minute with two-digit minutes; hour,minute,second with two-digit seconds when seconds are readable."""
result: 8,10
